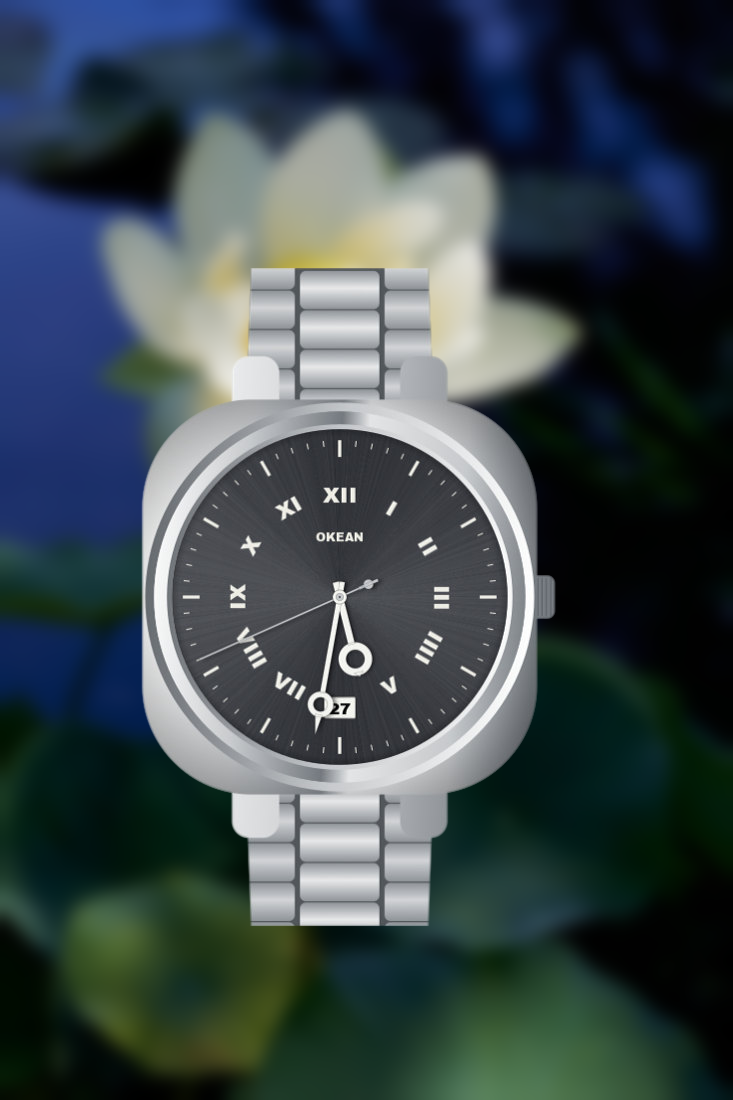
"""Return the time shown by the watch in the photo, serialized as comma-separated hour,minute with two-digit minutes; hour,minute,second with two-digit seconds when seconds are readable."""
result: 5,31,41
